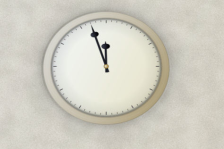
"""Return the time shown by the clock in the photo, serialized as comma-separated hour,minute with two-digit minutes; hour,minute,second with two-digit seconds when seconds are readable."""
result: 11,57
